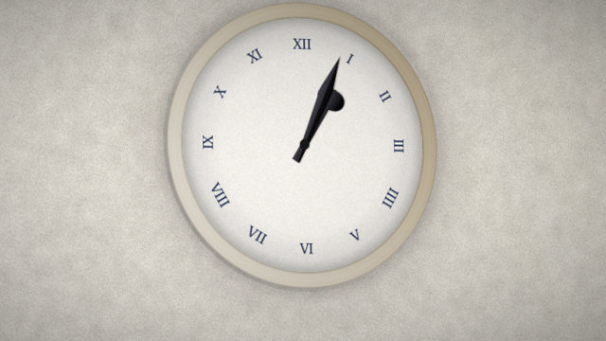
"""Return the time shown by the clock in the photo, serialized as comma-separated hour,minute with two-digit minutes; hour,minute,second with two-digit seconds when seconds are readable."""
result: 1,04
